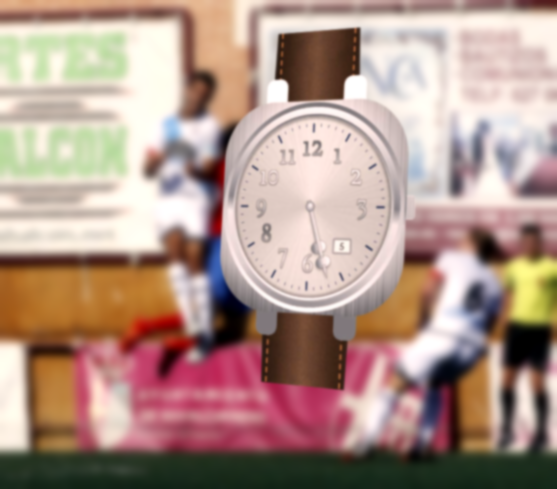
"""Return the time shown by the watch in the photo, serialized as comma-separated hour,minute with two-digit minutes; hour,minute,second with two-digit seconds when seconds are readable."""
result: 5,27
